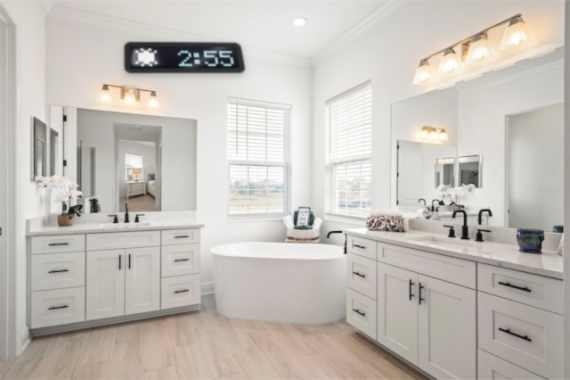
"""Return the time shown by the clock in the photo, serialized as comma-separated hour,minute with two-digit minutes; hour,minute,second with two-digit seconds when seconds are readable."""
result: 2,55
